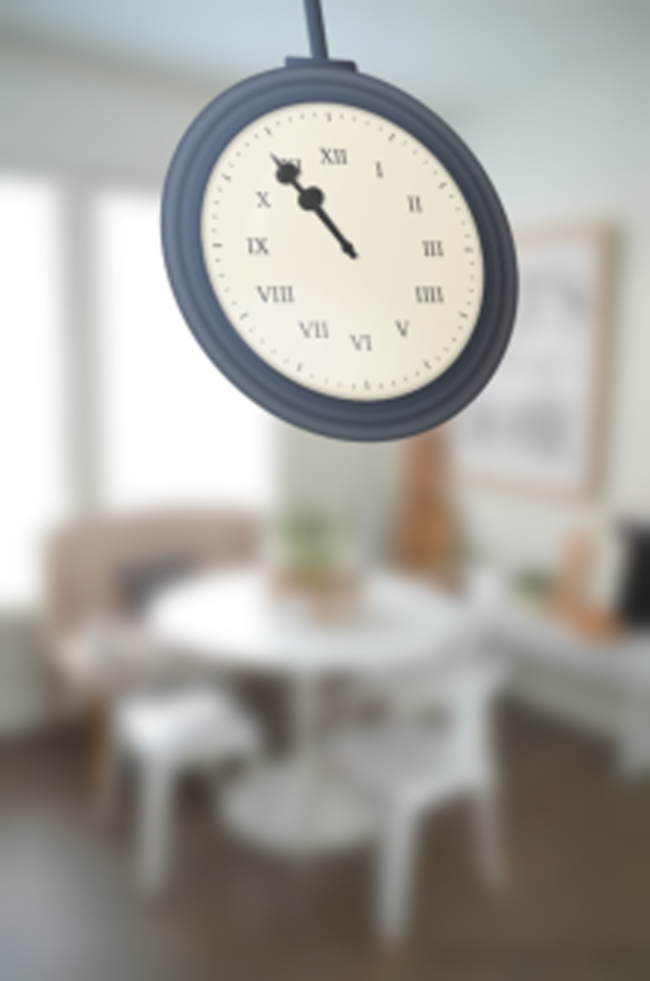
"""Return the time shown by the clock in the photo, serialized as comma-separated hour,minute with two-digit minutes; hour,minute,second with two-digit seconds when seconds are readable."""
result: 10,54
